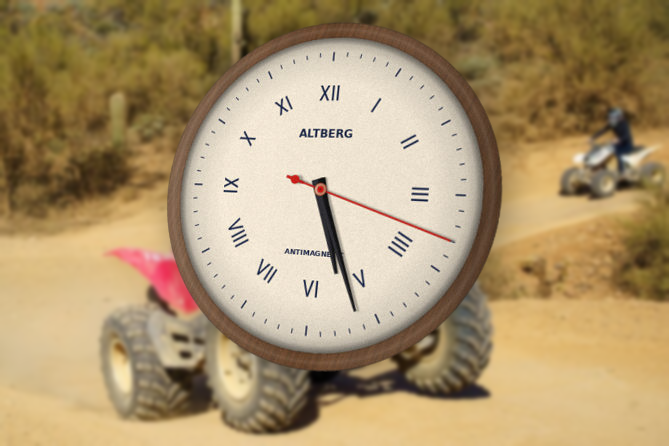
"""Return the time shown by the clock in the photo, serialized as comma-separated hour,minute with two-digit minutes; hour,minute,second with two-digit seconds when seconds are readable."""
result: 5,26,18
